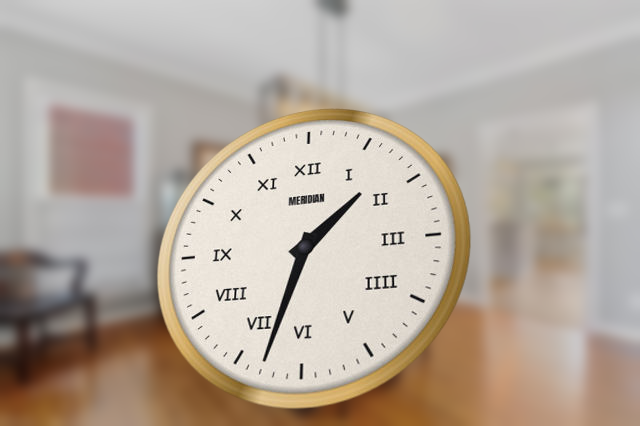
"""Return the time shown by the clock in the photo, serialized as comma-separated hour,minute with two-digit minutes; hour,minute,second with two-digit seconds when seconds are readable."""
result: 1,33
